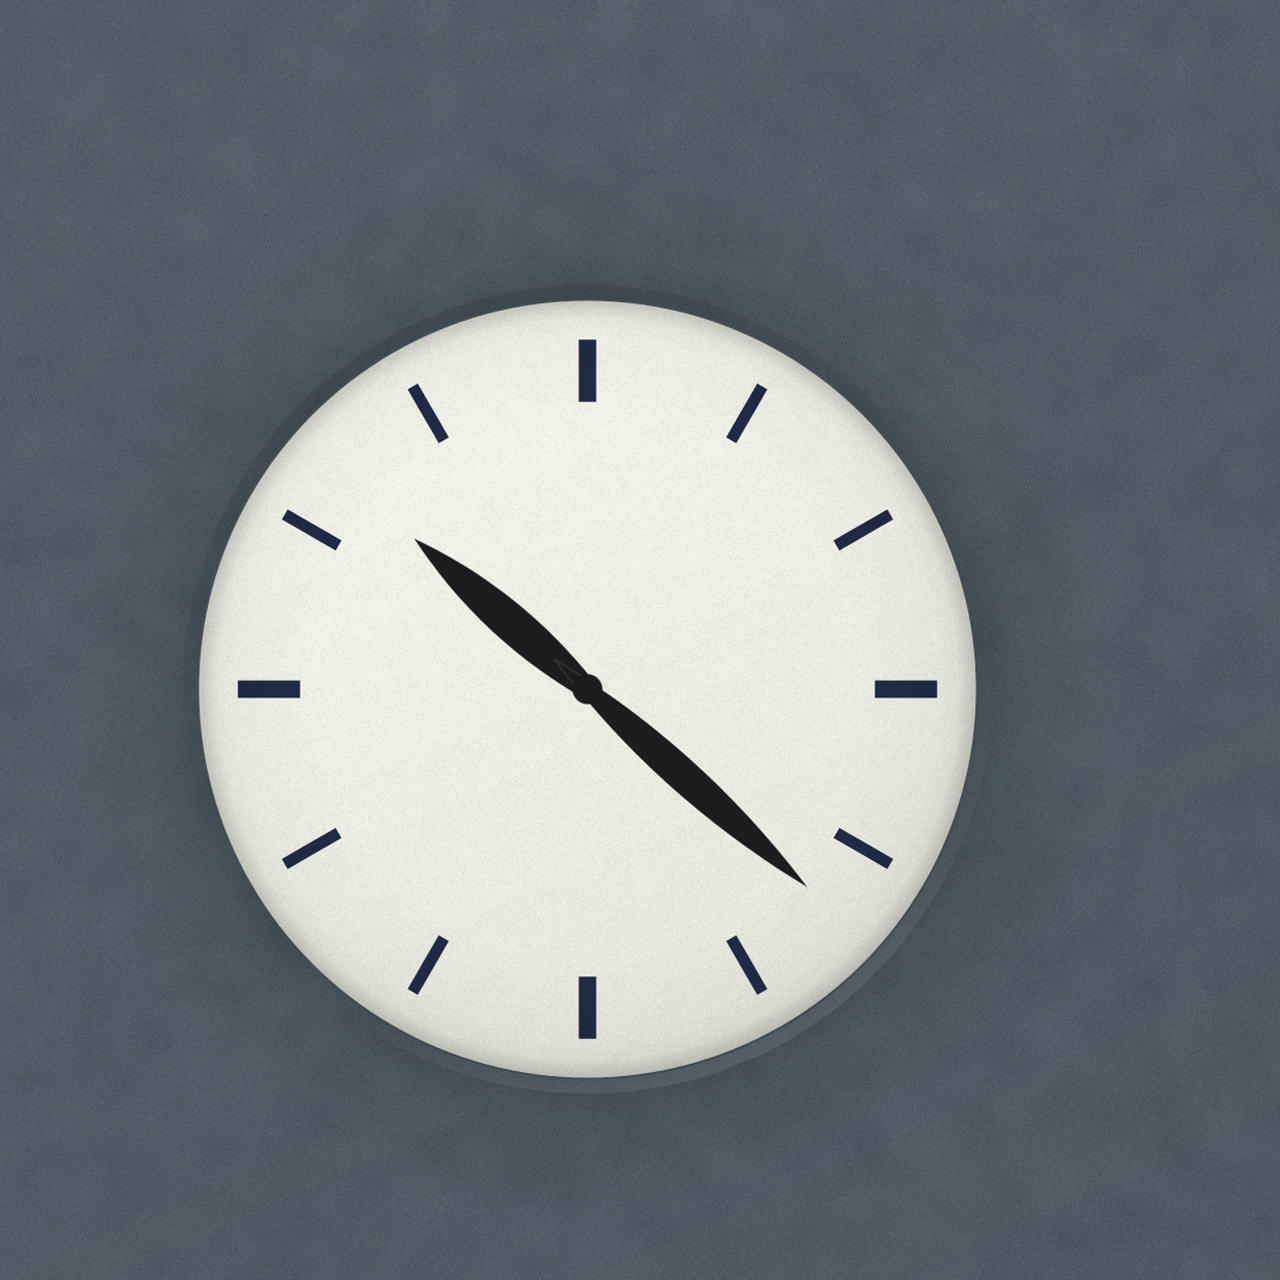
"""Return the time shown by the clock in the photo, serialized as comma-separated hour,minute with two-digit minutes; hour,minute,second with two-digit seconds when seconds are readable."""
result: 10,22
